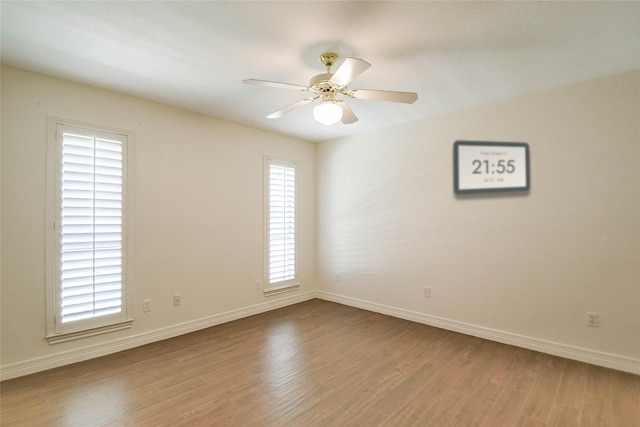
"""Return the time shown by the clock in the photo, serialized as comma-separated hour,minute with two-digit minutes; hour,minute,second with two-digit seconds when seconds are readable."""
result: 21,55
